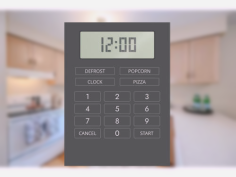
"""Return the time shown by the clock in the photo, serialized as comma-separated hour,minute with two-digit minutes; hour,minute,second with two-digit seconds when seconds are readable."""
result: 12,00
